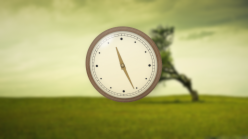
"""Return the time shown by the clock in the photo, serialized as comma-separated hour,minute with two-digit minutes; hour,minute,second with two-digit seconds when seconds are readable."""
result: 11,26
